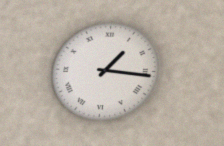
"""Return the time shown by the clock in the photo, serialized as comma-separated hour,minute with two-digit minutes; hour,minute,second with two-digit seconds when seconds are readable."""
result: 1,16
